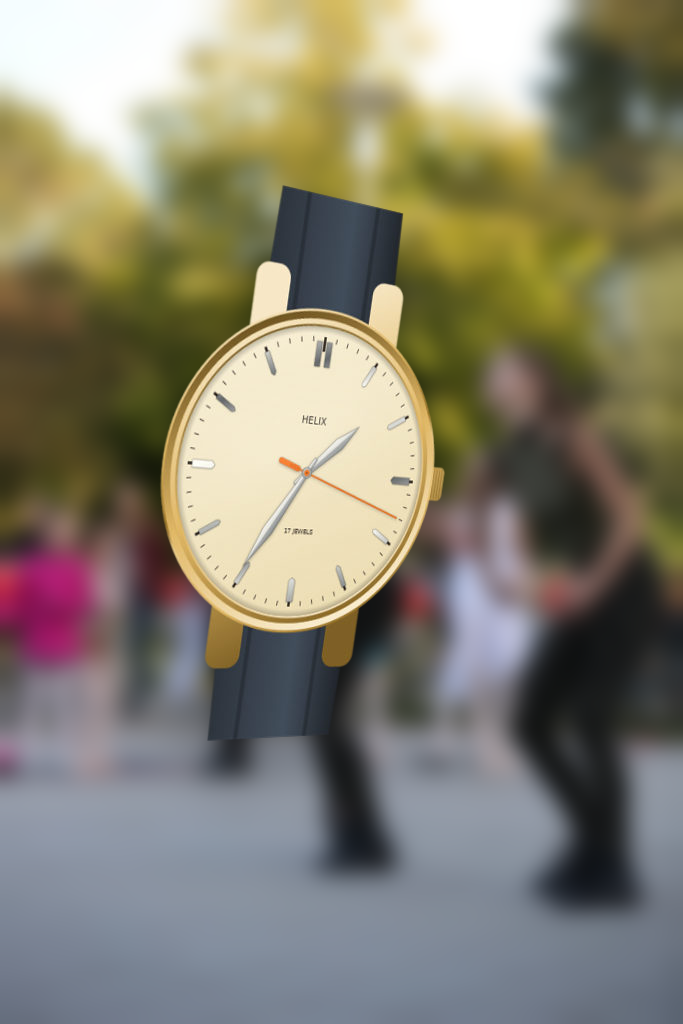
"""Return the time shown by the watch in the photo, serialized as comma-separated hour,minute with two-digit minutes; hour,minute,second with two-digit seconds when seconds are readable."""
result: 1,35,18
